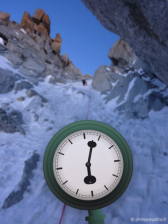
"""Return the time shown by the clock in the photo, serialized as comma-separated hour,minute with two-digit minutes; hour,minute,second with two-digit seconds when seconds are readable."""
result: 6,03
